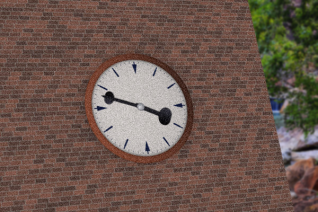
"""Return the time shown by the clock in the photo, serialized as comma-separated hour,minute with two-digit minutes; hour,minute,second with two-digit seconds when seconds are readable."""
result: 3,48
